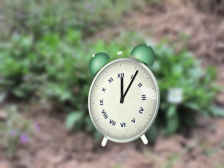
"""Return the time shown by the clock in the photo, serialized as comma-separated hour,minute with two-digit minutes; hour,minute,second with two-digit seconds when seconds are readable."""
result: 12,06
